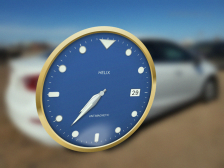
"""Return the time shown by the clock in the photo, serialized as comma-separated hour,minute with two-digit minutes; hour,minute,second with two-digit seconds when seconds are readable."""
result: 7,37
